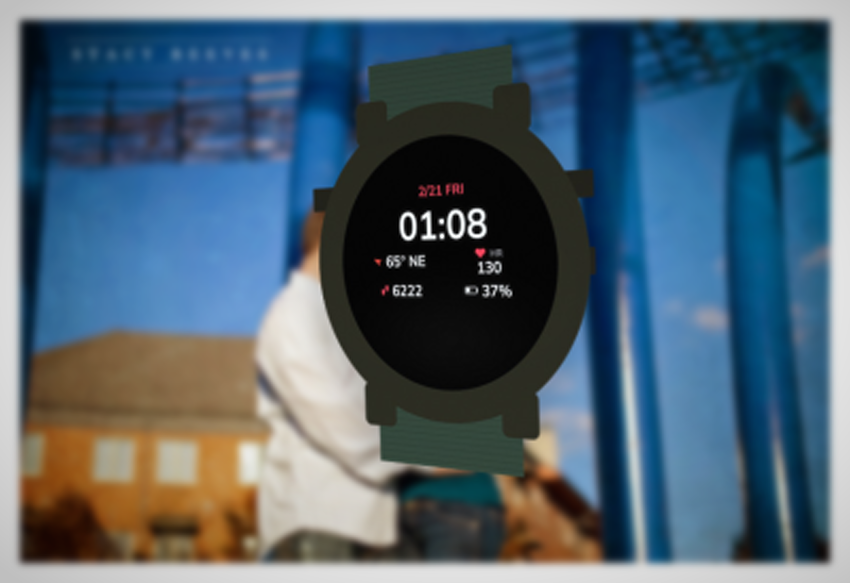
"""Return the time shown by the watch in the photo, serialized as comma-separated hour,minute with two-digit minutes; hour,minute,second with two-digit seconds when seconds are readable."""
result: 1,08
